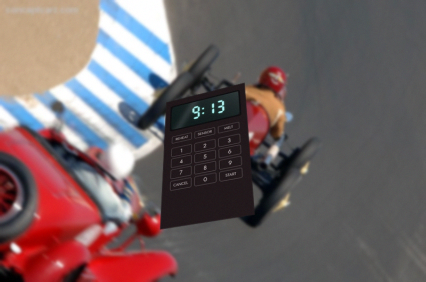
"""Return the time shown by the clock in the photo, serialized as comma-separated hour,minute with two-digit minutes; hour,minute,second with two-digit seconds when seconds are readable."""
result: 9,13
